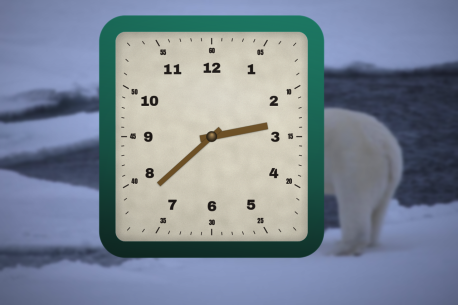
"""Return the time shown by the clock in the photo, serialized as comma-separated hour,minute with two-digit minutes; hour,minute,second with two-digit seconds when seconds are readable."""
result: 2,38
